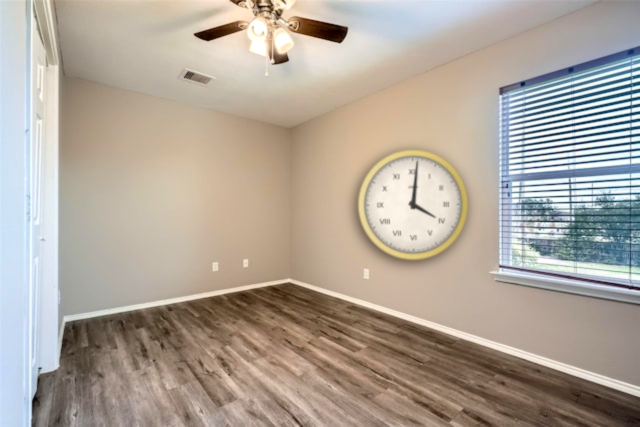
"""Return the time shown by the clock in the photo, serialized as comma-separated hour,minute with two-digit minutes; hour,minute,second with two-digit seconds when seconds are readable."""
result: 4,01
